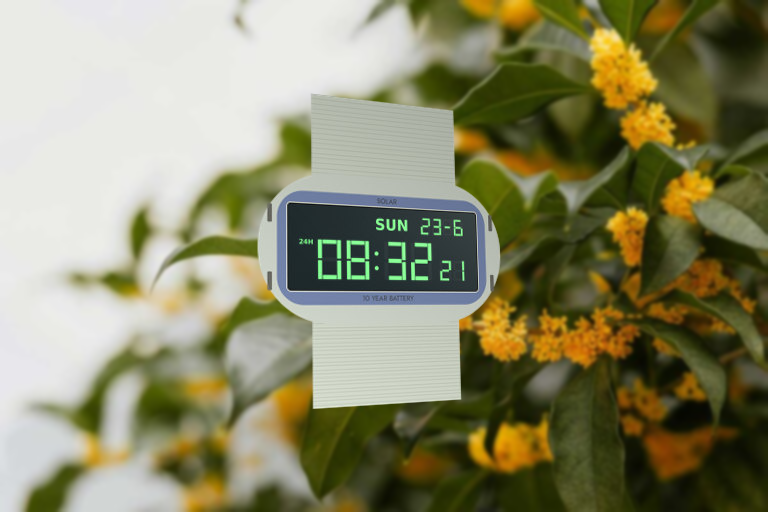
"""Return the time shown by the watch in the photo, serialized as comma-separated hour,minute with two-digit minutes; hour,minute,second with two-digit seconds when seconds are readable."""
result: 8,32,21
